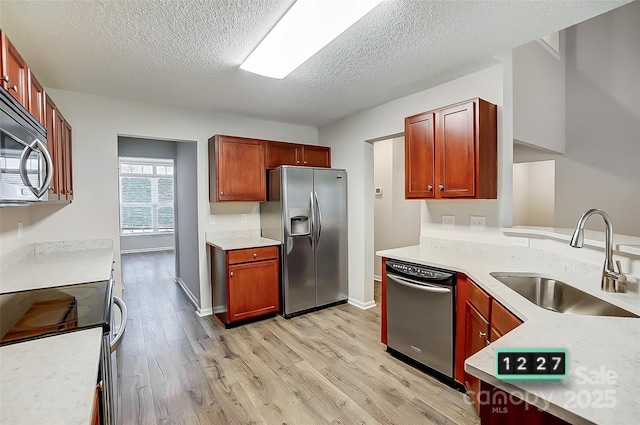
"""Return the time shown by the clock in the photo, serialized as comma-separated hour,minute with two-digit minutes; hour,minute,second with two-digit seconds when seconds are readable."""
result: 12,27
